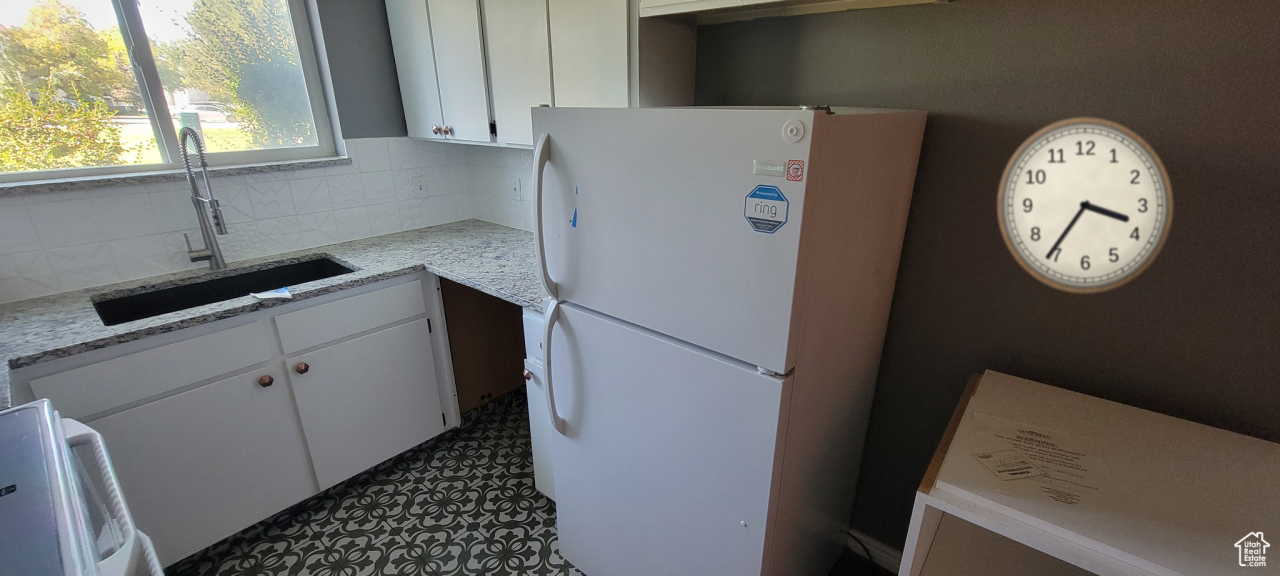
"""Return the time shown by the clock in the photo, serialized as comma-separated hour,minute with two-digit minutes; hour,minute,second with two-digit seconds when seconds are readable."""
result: 3,36
